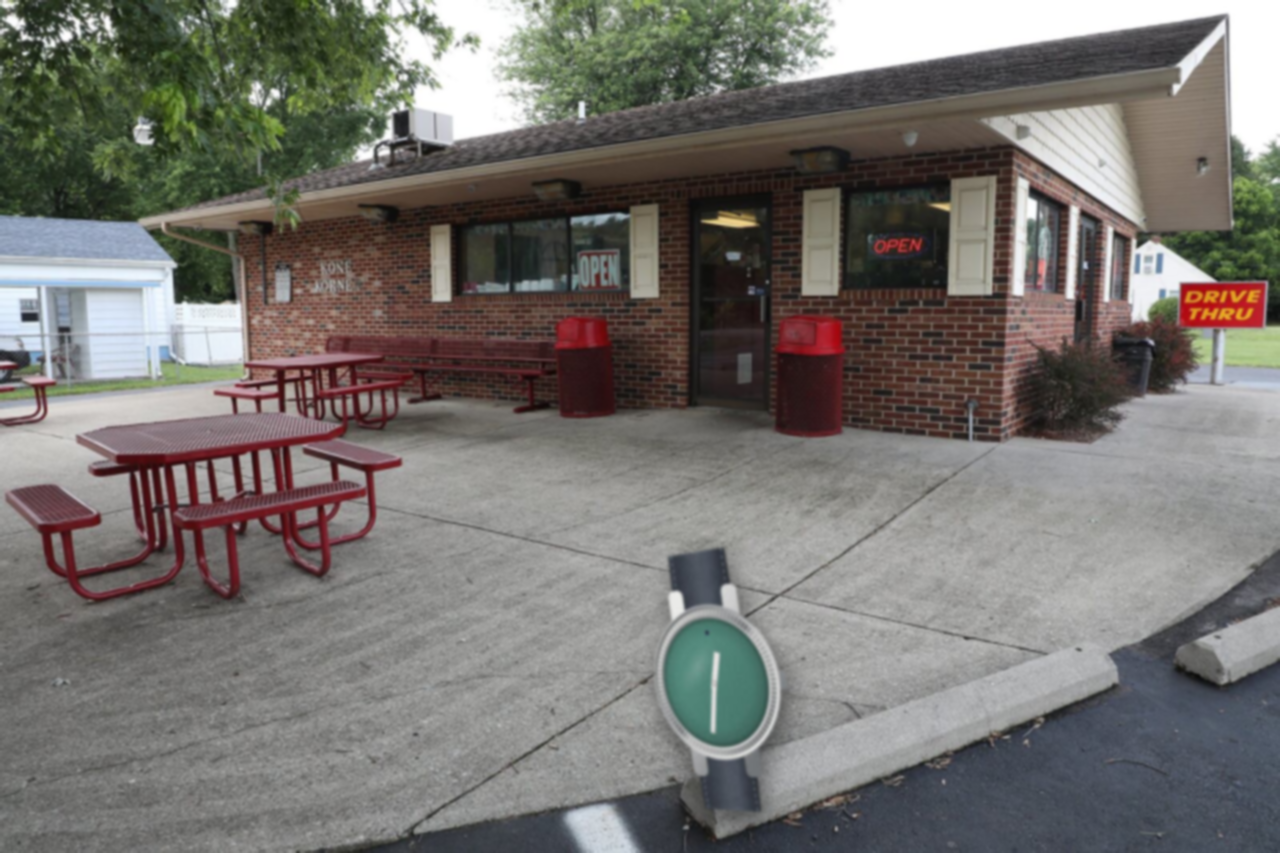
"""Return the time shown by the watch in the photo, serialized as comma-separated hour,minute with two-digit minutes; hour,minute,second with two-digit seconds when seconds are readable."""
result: 12,32
